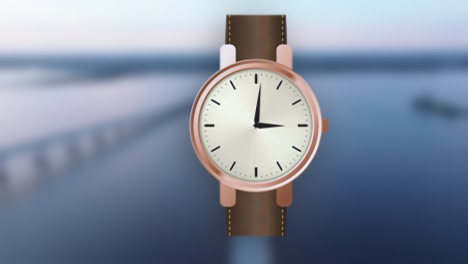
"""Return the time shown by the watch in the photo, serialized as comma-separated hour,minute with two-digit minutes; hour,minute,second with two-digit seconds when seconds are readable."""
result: 3,01
